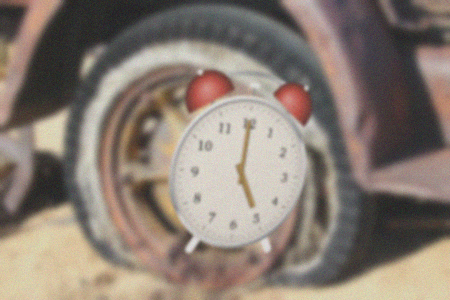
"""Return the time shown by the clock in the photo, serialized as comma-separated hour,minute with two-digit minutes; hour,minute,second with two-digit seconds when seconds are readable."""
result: 5,00
